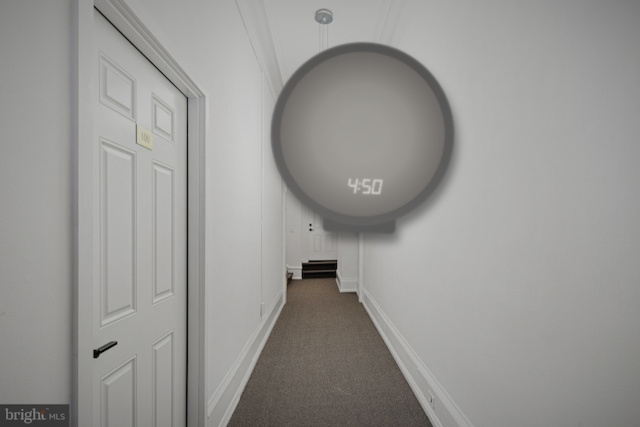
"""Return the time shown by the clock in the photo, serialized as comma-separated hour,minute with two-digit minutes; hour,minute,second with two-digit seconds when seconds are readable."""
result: 4,50
